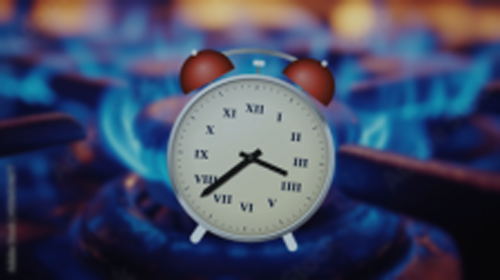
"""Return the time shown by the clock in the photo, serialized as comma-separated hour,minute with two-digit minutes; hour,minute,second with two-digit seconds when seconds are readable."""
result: 3,38
